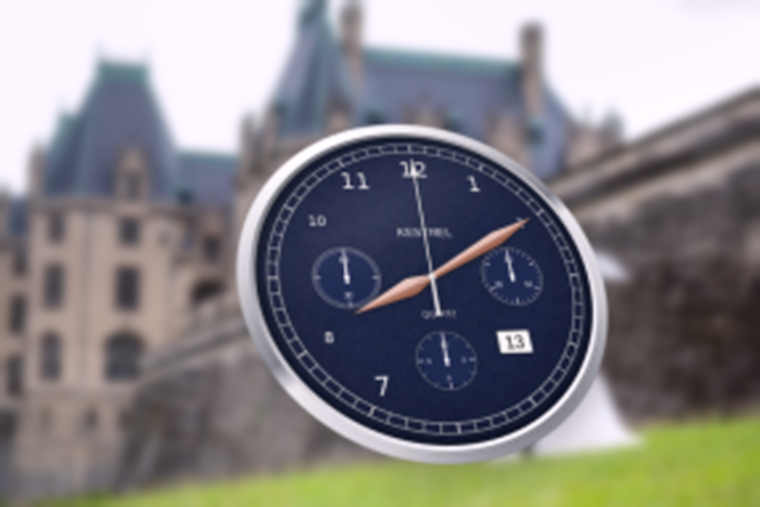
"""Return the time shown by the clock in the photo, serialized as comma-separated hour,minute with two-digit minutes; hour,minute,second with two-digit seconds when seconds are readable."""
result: 8,10
